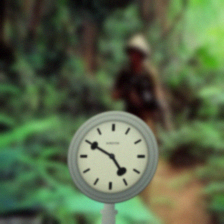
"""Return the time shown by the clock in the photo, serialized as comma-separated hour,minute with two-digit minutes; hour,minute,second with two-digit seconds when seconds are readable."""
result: 4,50
